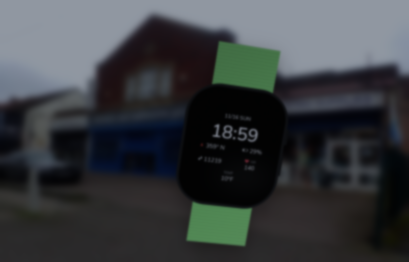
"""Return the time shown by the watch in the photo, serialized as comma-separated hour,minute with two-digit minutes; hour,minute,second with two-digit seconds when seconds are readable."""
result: 18,59
